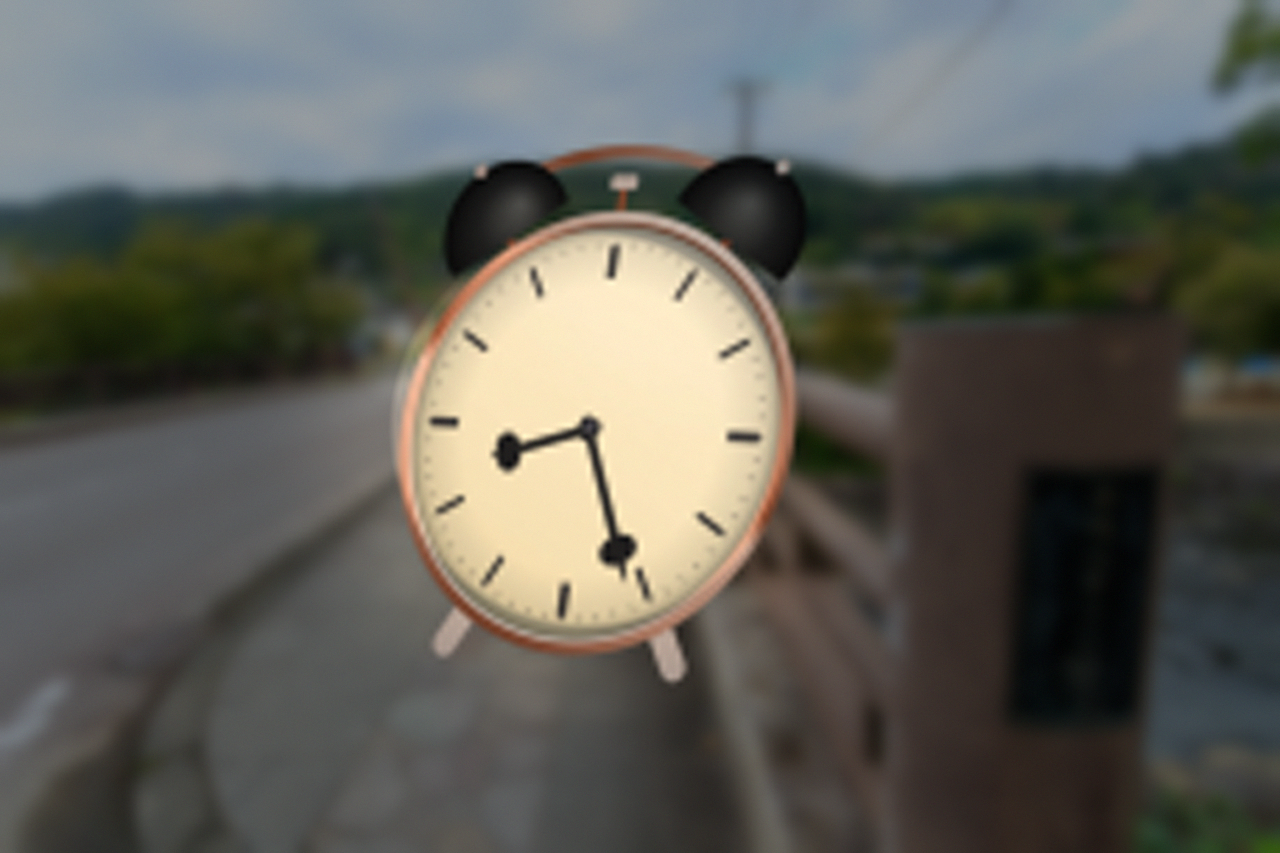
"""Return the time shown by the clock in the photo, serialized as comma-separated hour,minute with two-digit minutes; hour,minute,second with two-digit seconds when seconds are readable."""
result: 8,26
